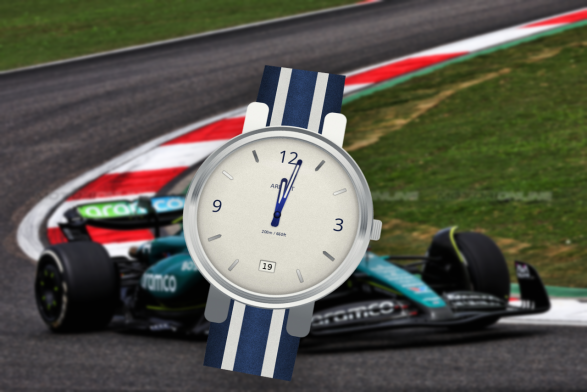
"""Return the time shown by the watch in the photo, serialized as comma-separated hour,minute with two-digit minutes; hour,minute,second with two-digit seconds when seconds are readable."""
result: 12,02
